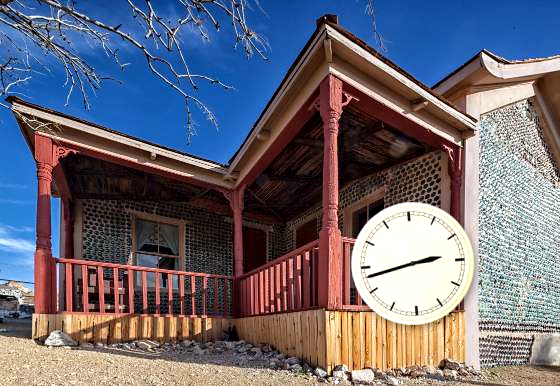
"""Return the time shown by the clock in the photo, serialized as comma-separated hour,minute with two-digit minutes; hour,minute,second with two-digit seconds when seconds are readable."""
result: 2,43
